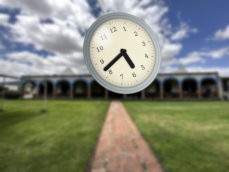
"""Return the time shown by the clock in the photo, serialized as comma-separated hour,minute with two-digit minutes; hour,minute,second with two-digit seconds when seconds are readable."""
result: 5,42
